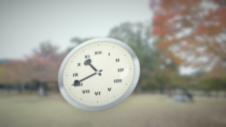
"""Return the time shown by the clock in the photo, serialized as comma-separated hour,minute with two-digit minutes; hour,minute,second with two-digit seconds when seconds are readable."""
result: 10,41
